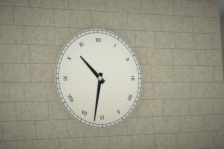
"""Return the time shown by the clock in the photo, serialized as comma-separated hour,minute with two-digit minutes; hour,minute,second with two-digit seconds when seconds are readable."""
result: 10,32
